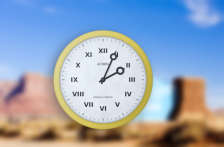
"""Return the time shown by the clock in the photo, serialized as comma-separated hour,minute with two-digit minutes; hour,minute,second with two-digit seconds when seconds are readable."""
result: 2,04
